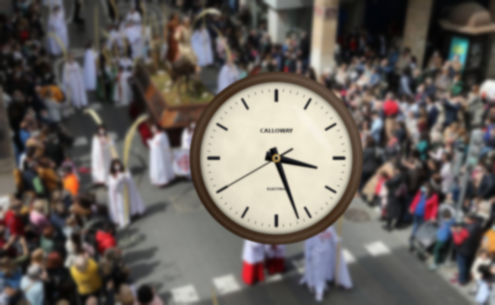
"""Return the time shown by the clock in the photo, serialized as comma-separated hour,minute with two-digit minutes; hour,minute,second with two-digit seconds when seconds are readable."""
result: 3,26,40
